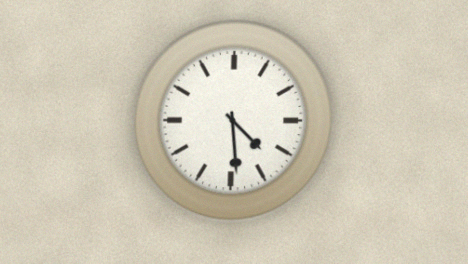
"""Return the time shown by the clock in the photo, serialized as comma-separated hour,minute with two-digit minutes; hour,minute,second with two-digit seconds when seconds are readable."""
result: 4,29
